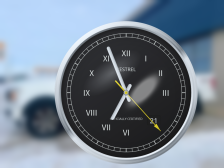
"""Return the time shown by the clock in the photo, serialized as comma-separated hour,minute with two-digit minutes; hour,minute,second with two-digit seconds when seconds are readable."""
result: 6,56,23
